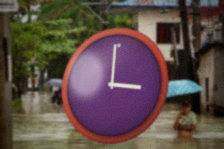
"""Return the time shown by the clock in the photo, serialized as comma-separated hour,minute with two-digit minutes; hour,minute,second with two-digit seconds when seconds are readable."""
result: 2,59
